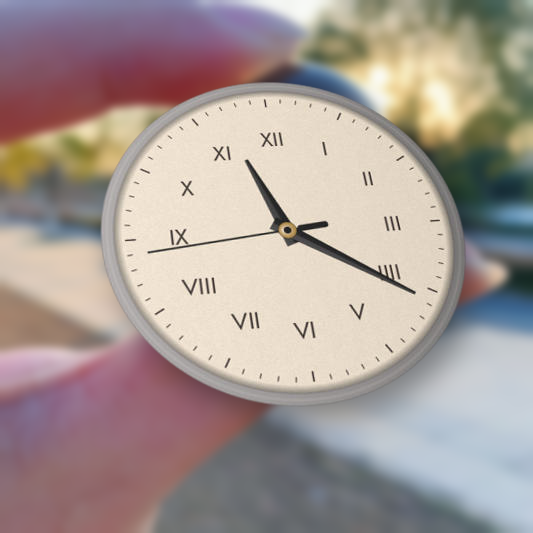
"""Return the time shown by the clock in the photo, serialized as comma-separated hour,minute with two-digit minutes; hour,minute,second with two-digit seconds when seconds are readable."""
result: 11,20,44
